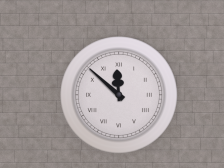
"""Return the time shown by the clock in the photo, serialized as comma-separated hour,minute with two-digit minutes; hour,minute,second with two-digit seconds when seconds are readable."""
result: 11,52
